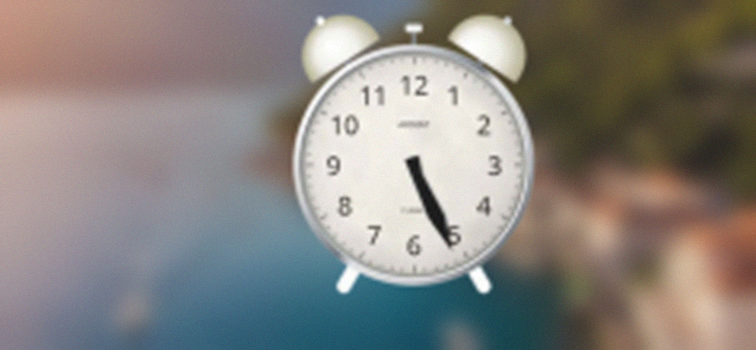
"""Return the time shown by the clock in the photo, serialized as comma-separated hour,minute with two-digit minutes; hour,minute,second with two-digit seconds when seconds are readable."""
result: 5,26
